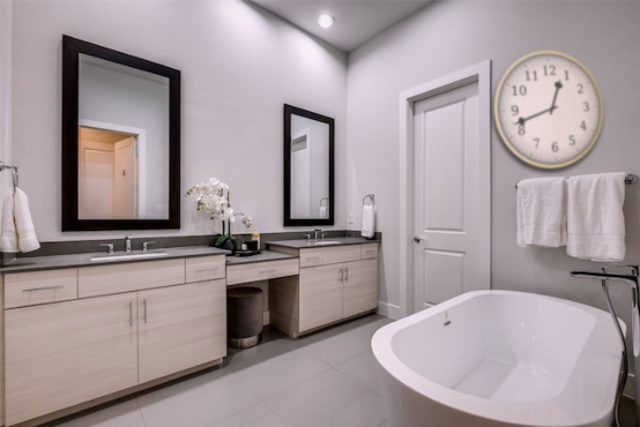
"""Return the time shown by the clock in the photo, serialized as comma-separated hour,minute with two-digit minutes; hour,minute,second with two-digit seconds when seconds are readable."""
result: 12,42
